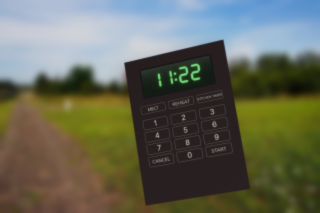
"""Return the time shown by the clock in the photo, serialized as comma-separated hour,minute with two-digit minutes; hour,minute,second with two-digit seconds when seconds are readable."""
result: 11,22
